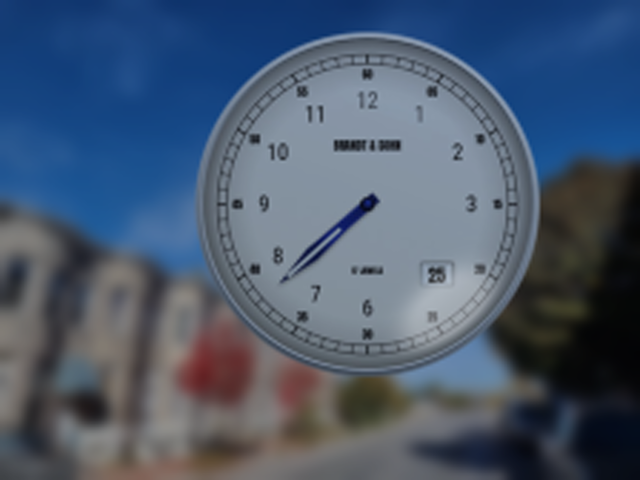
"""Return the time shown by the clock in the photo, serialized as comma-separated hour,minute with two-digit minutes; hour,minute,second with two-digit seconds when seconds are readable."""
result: 7,38
